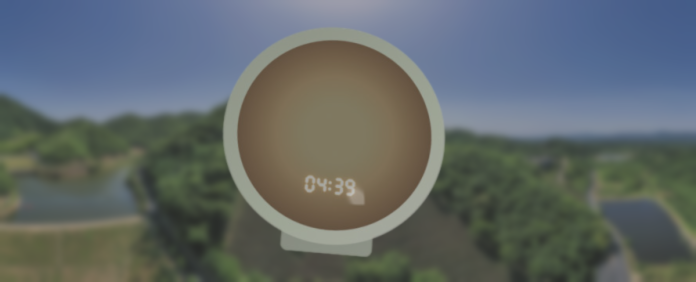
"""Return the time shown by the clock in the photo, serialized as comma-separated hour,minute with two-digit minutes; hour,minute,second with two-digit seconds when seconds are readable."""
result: 4,39
